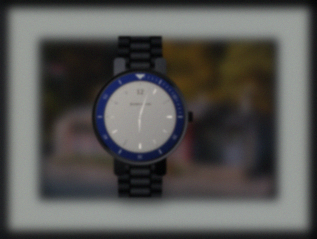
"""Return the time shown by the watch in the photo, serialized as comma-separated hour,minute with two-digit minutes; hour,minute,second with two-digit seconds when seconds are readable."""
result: 6,03
